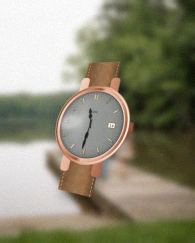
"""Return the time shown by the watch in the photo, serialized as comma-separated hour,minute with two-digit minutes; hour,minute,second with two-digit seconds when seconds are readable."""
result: 11,31
